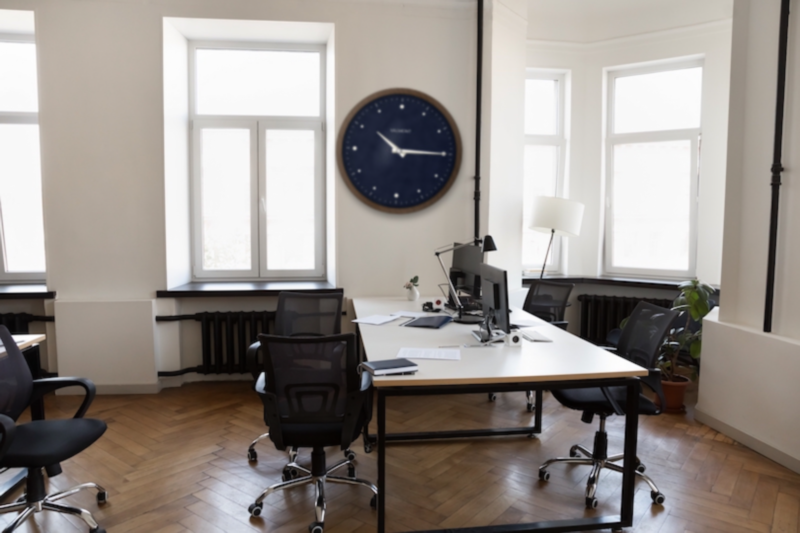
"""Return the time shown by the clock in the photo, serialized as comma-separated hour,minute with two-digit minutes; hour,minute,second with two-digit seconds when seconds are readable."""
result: 10,15
